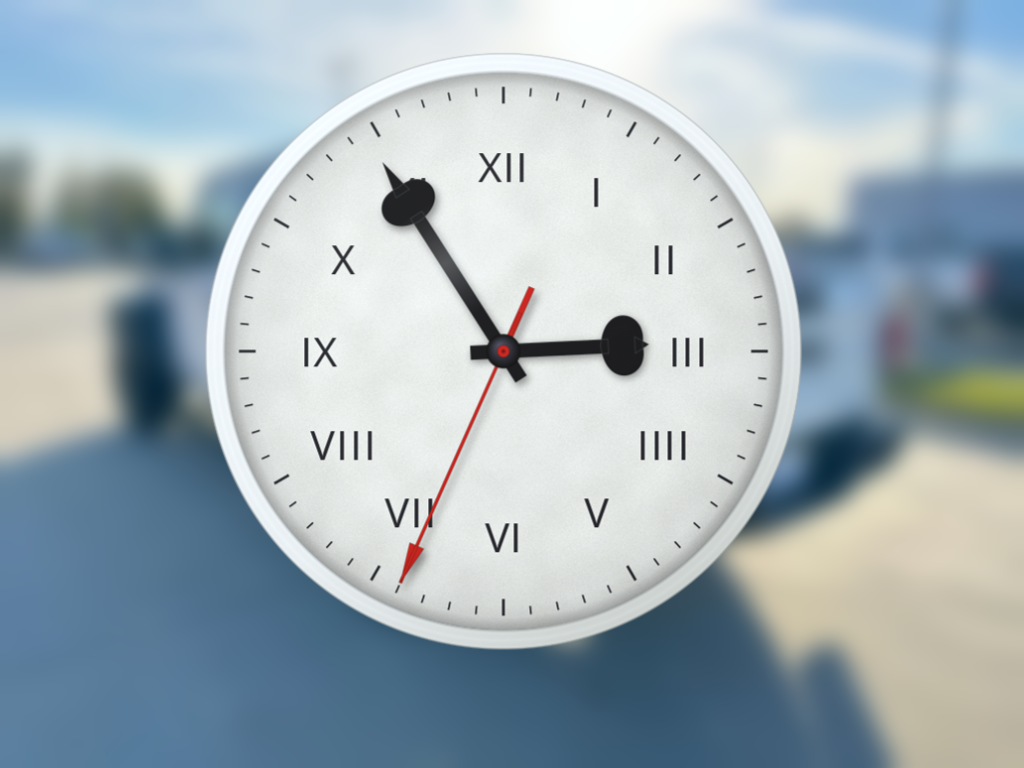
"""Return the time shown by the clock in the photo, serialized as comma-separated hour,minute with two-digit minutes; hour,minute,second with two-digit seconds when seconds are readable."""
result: 2,54,34
